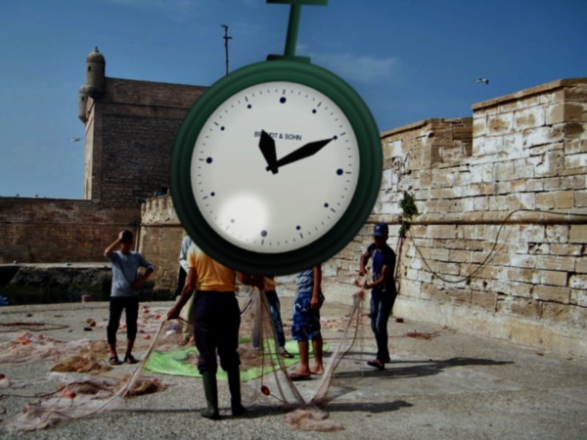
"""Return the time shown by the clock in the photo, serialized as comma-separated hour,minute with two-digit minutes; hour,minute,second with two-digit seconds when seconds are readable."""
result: 11,10
